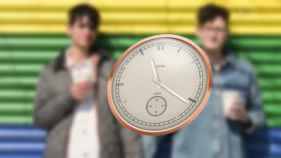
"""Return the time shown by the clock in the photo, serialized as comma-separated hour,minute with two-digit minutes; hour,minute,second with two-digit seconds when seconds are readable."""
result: 11,21
